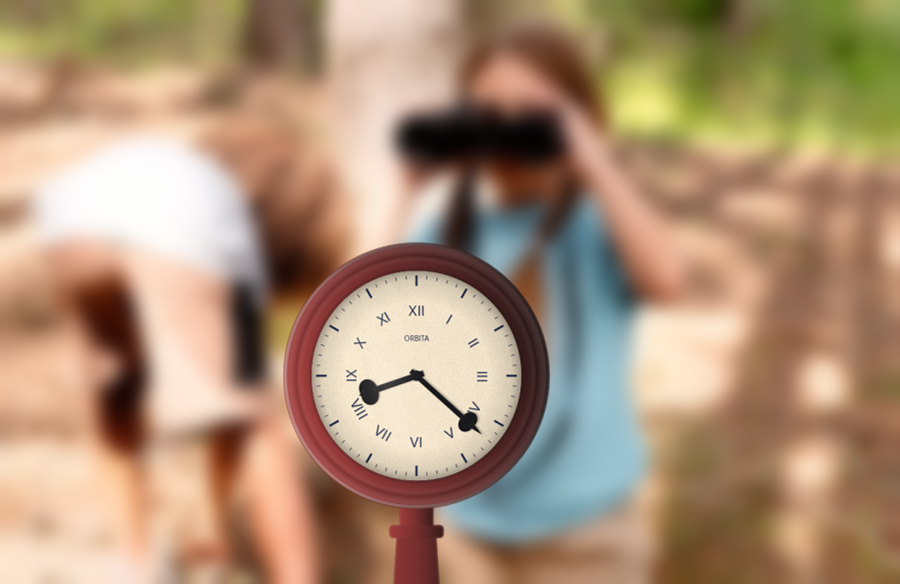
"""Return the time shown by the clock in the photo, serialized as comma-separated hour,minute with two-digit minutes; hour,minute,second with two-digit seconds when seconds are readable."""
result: 8,22
